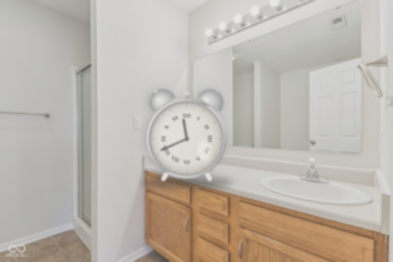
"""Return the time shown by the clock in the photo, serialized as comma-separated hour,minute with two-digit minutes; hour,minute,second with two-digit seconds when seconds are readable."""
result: 11,41
